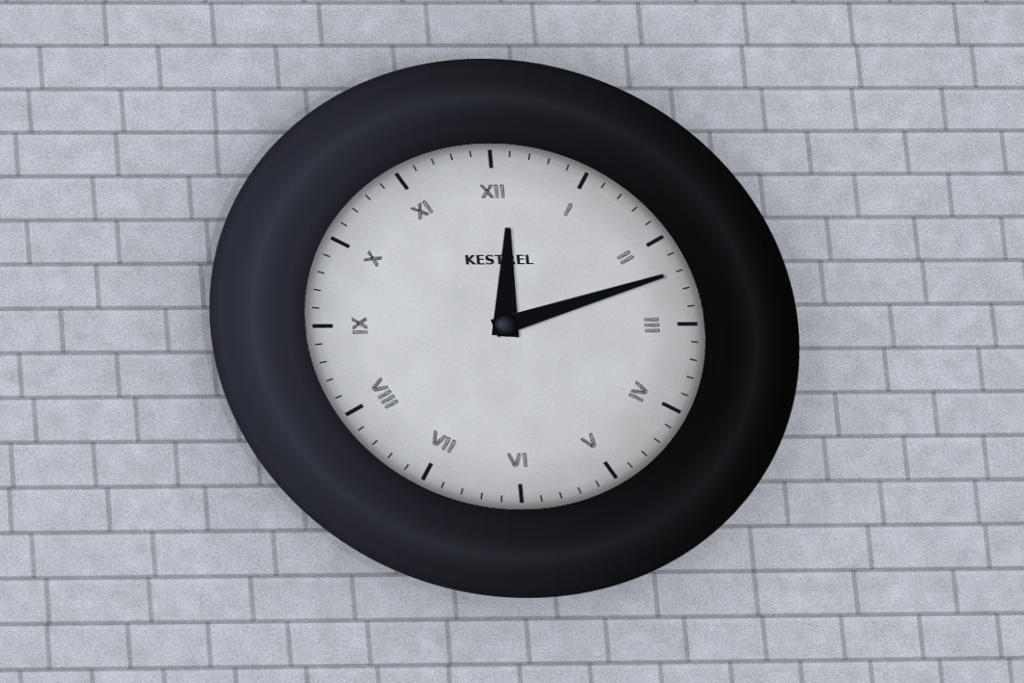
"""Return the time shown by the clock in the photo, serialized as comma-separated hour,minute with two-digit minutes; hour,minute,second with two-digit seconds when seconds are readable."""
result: 12,12
